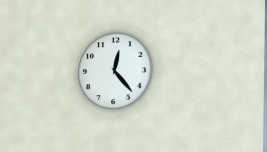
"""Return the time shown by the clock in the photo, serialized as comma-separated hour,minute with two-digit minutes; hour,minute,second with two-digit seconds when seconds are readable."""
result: 12,23
